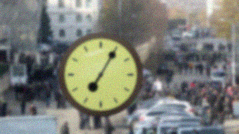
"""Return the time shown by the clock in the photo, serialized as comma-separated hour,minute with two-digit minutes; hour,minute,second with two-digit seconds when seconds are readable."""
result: 7,05
